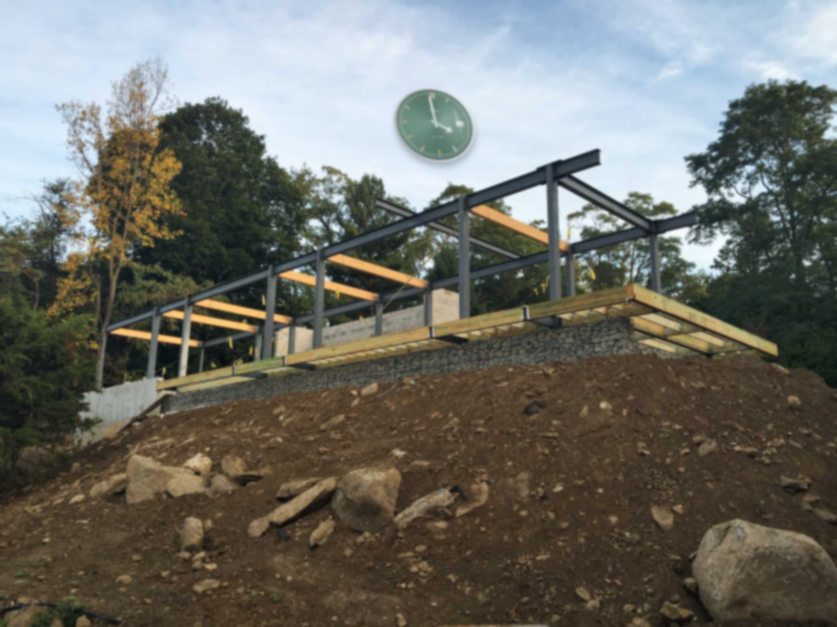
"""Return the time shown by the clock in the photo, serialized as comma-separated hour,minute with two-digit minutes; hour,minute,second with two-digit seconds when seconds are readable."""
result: 3,59
